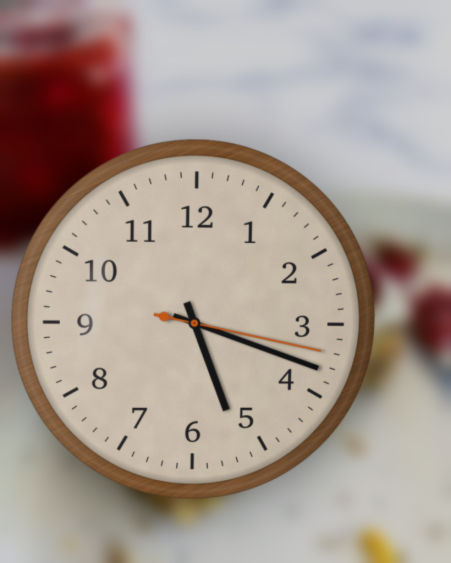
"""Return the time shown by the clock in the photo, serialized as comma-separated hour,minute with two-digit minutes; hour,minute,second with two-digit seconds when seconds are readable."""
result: 5,18,17
